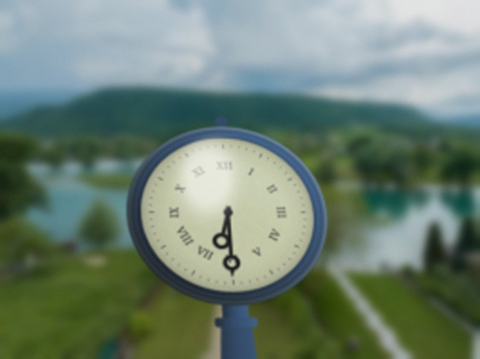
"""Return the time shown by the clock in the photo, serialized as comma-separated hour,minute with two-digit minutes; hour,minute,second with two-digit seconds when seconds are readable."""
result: 6,30
